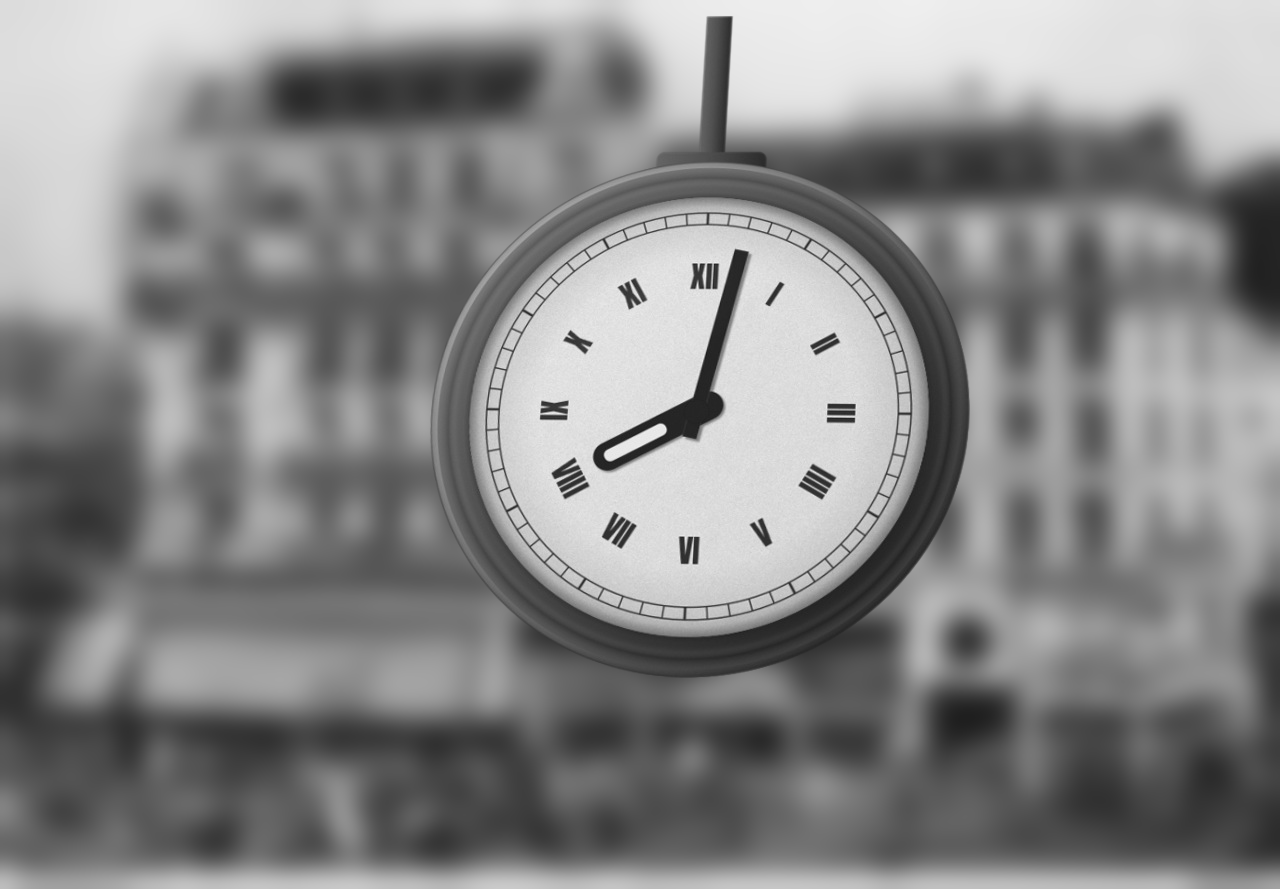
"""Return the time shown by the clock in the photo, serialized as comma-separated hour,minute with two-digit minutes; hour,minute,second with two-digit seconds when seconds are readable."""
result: 8,02
